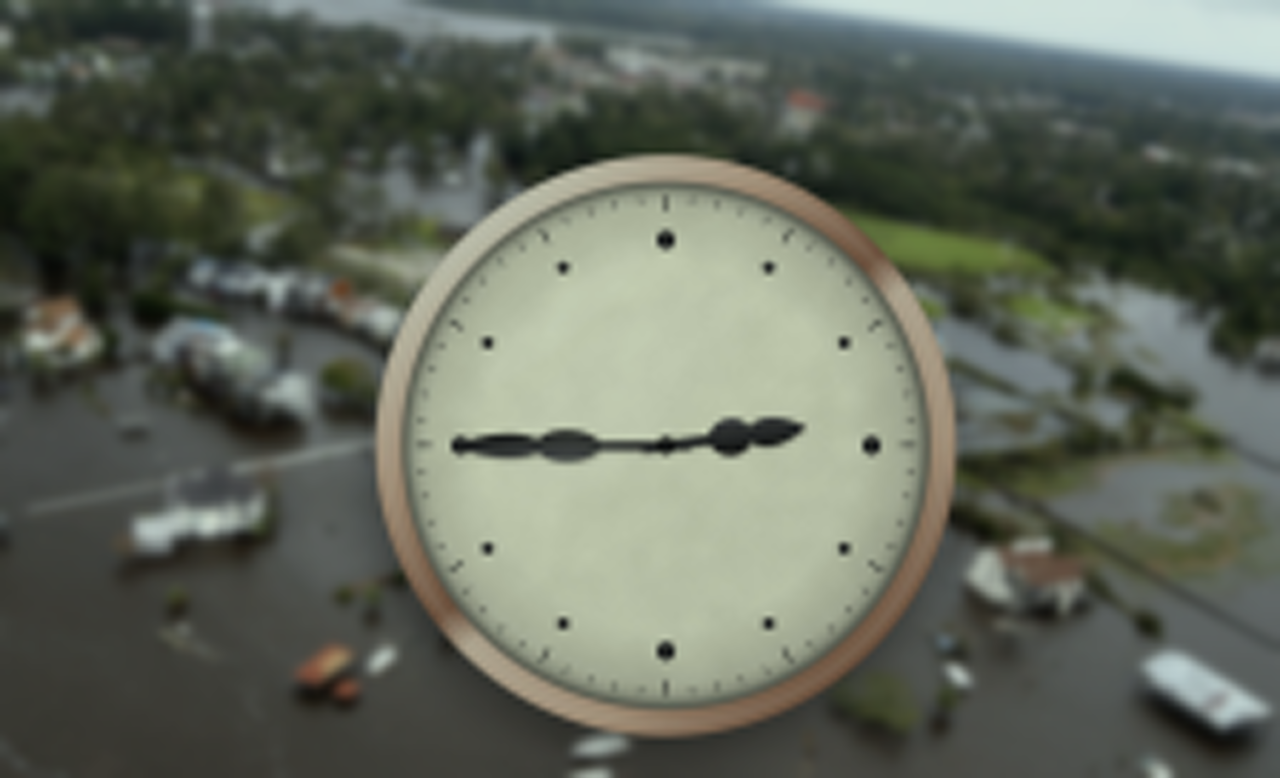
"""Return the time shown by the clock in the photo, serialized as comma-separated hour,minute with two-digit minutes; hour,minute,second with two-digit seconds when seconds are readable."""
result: 2,45
